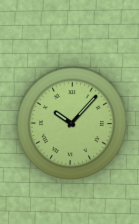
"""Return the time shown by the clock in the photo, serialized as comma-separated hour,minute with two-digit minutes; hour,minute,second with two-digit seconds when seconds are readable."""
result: 10,07
